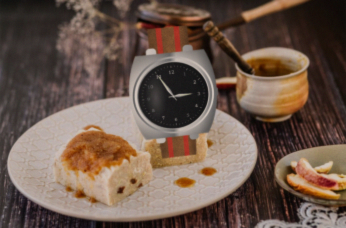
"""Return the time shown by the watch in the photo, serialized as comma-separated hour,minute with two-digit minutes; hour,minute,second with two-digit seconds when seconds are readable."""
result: 2,55
